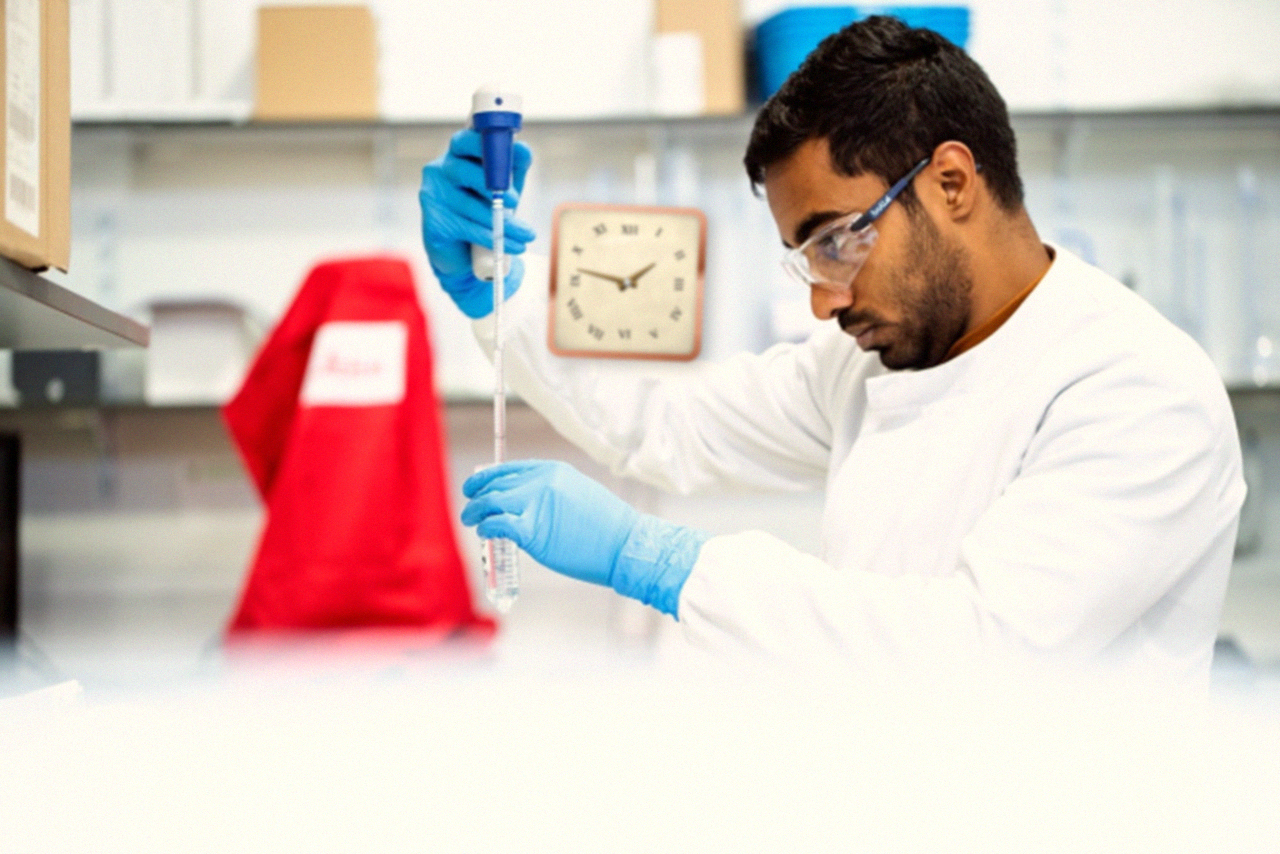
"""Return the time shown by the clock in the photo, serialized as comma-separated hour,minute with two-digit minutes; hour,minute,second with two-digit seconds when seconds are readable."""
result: 1,47
